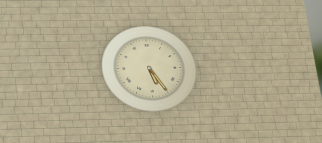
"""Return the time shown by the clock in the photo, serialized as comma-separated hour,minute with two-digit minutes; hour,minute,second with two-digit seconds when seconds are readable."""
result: 5,25
